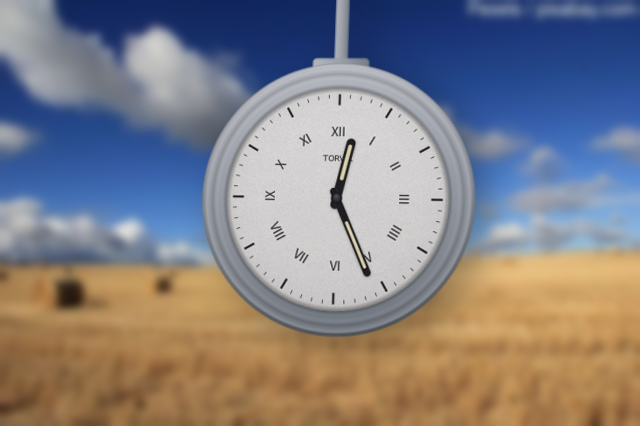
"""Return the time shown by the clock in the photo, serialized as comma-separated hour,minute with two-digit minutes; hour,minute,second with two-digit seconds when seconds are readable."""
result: 12,26
